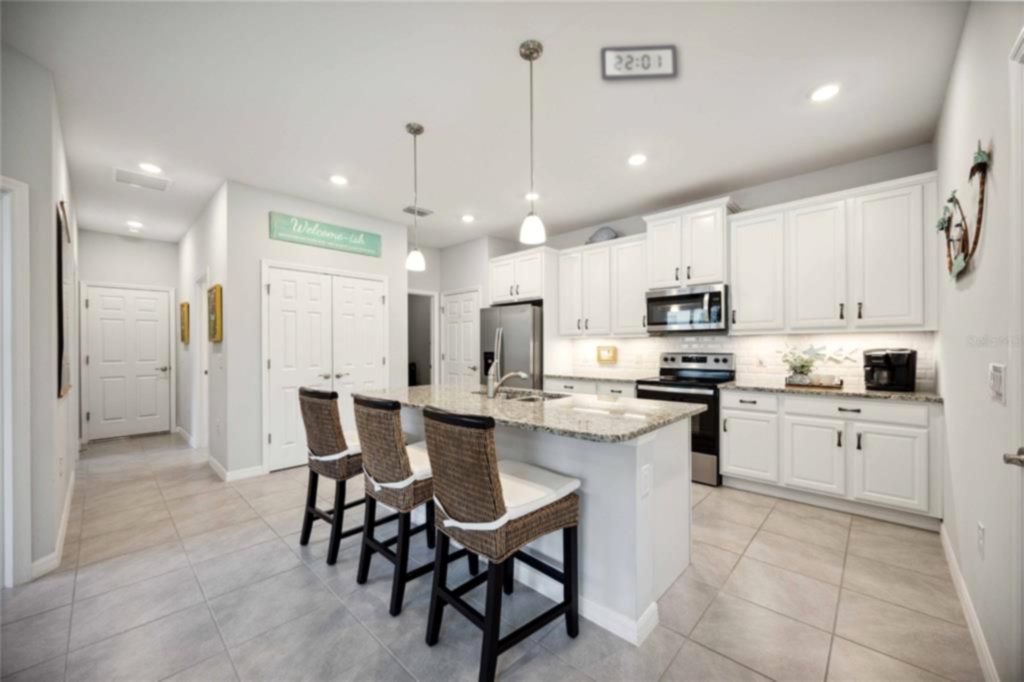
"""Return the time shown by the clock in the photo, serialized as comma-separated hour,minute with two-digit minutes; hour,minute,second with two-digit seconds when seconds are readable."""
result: 22,01
